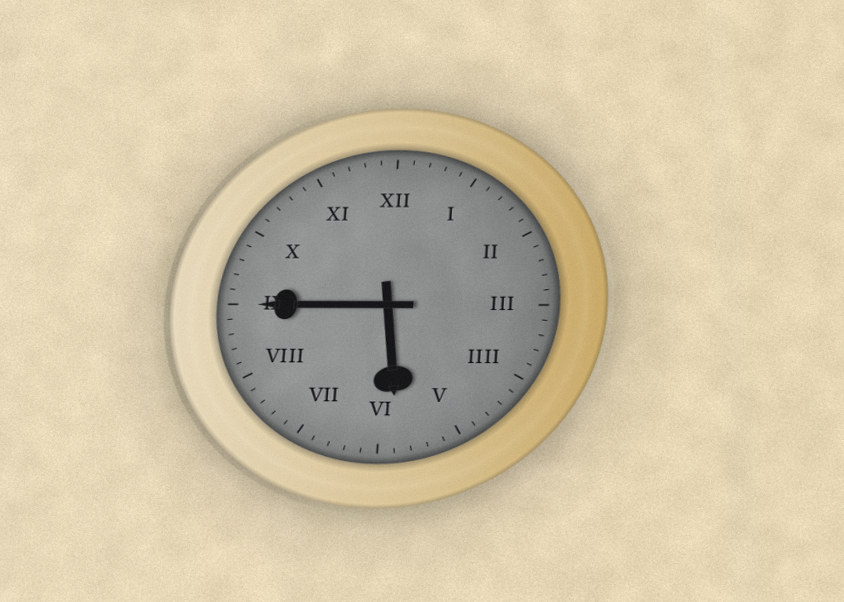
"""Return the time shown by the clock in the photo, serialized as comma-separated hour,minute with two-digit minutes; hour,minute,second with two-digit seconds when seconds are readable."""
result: 5,45
